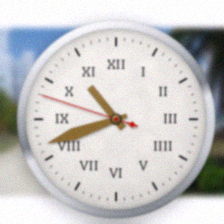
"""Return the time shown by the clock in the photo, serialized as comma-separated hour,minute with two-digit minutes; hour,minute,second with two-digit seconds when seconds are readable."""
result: 10,41,48
